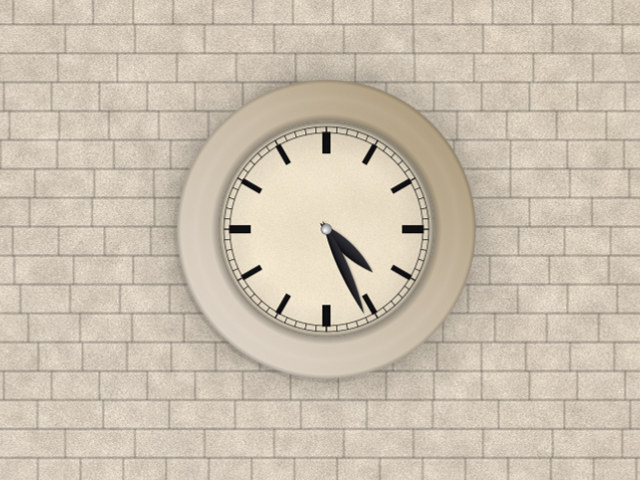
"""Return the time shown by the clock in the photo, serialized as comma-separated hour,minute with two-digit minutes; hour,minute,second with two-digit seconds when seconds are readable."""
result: 4,26
